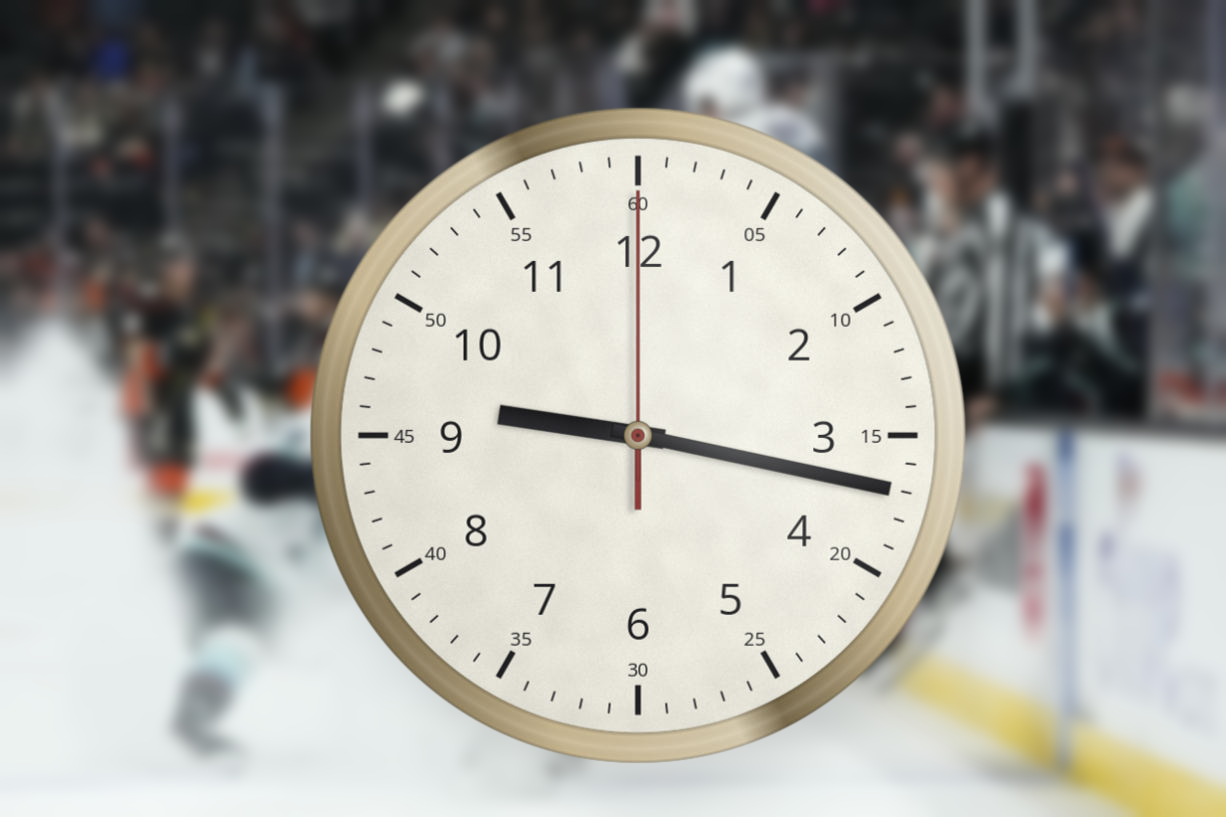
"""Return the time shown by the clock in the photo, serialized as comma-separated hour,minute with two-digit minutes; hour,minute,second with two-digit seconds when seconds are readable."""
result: 9,17,00
